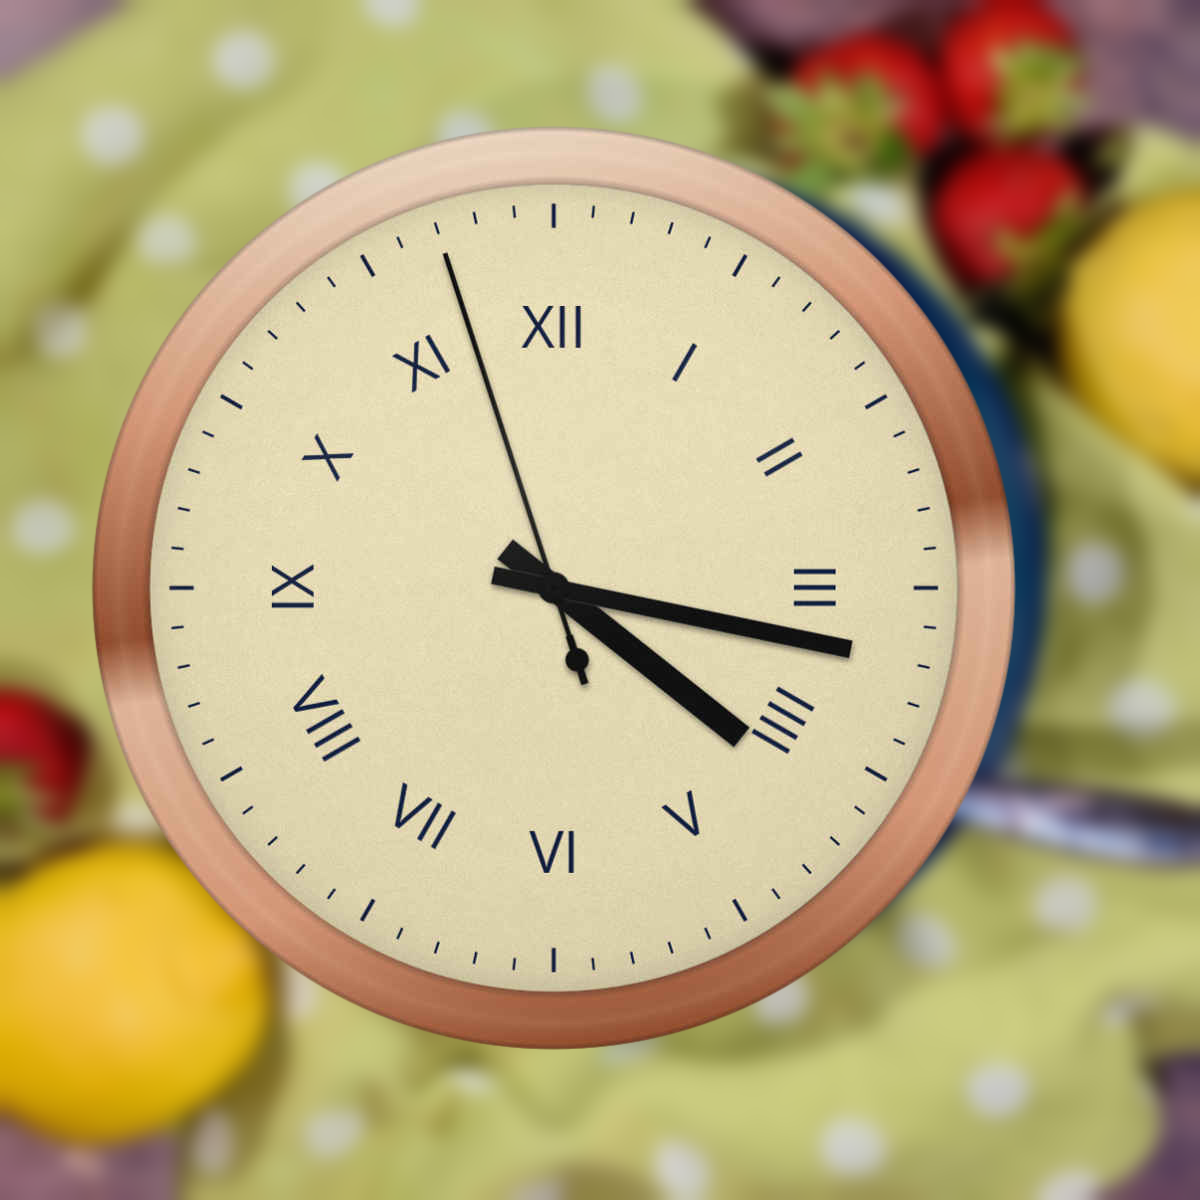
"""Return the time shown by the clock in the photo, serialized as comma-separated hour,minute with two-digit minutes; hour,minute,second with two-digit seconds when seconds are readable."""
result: 4,16,57
